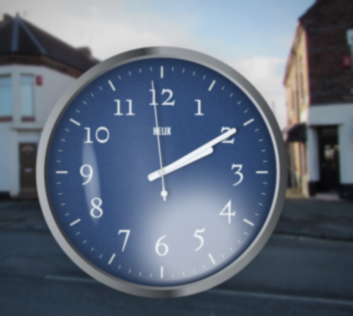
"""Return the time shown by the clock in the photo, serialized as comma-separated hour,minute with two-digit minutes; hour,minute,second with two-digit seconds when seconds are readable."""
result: 2,09,59
